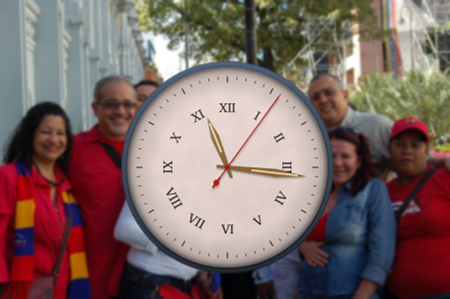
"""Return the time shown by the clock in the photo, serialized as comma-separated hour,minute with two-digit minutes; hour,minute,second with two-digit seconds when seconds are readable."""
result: 11,16,06
